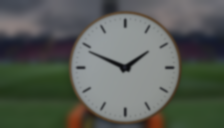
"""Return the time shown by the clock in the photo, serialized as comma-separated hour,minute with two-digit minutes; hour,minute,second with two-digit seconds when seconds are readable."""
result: 1,49
